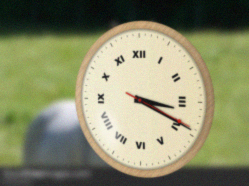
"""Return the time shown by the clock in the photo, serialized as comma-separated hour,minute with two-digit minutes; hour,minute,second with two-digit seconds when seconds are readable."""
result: 3,19,19
